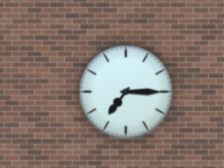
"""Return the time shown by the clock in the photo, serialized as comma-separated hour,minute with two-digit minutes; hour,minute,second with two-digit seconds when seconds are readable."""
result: 7,15
